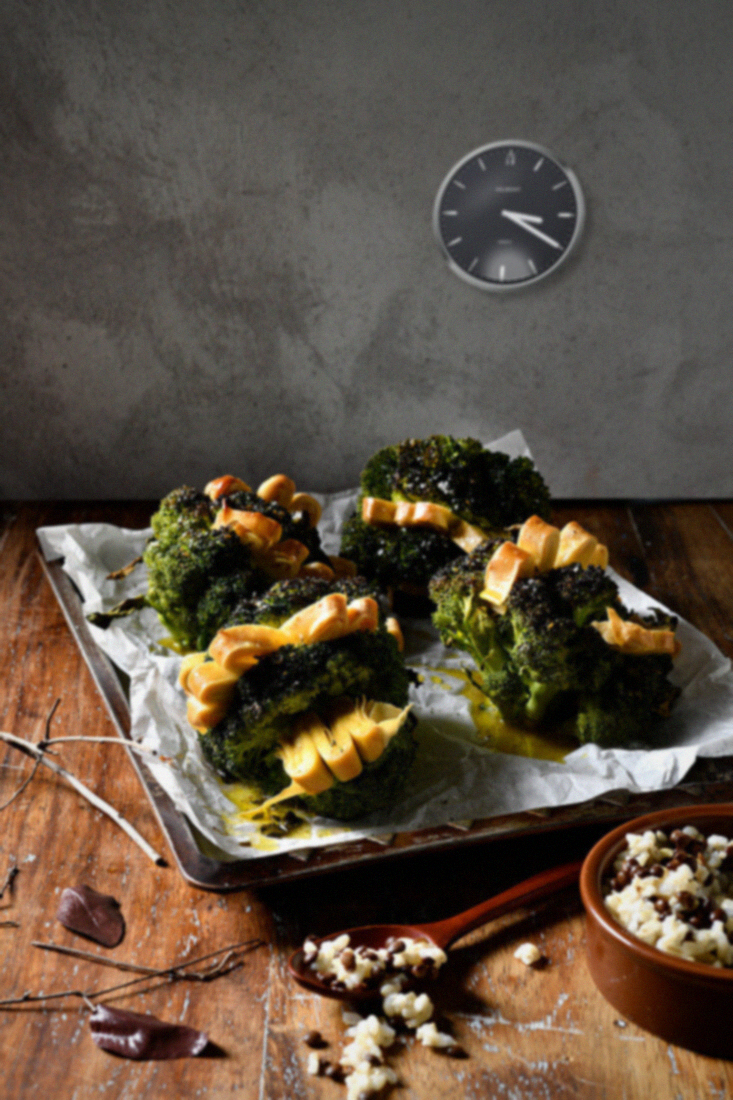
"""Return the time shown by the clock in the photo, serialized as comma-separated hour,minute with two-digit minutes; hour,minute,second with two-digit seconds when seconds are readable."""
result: 3,20
